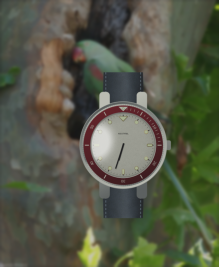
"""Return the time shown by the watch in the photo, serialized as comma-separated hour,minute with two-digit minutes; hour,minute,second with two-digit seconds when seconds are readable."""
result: 6,33
